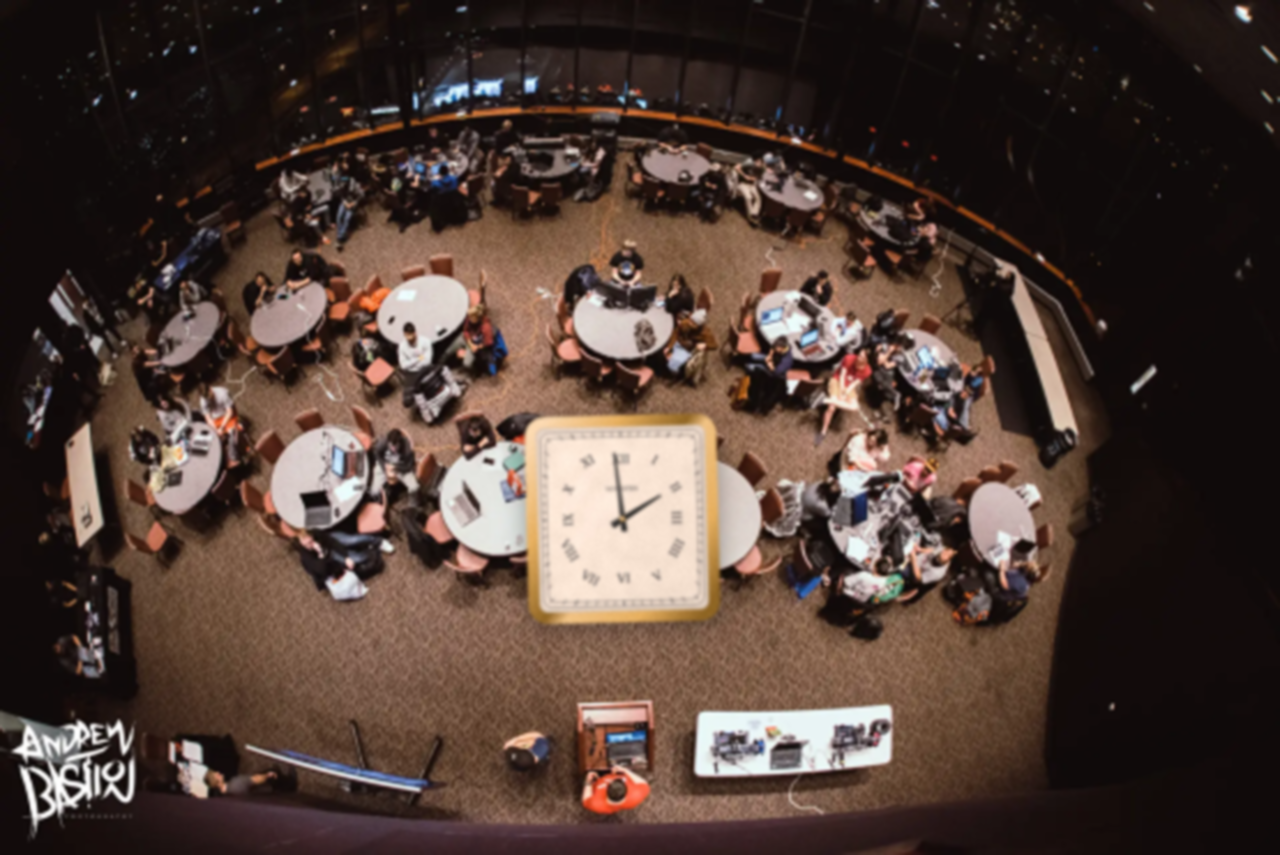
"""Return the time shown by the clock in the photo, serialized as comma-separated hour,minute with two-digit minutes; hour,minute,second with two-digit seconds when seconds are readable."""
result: 1,59
